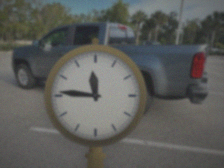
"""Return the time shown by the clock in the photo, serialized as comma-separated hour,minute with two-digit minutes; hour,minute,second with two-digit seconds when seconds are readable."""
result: 11,46
